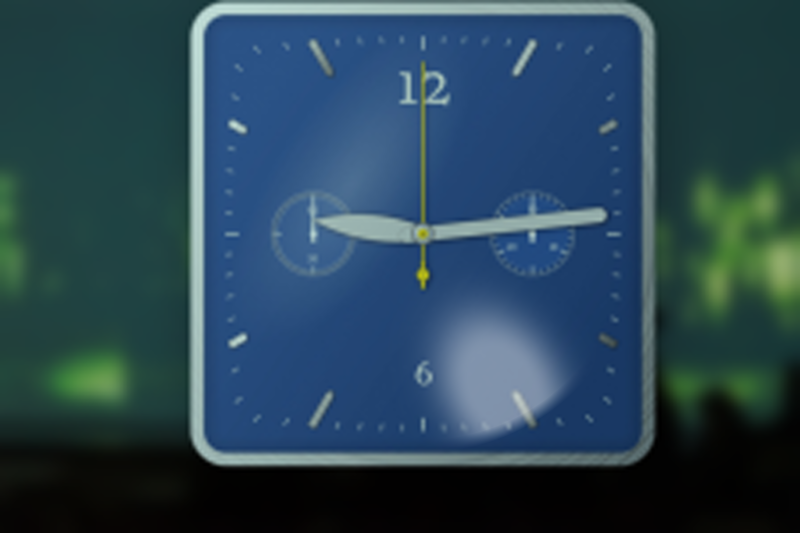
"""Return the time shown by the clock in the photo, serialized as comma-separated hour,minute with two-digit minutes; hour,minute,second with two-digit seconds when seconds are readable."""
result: 9,14
